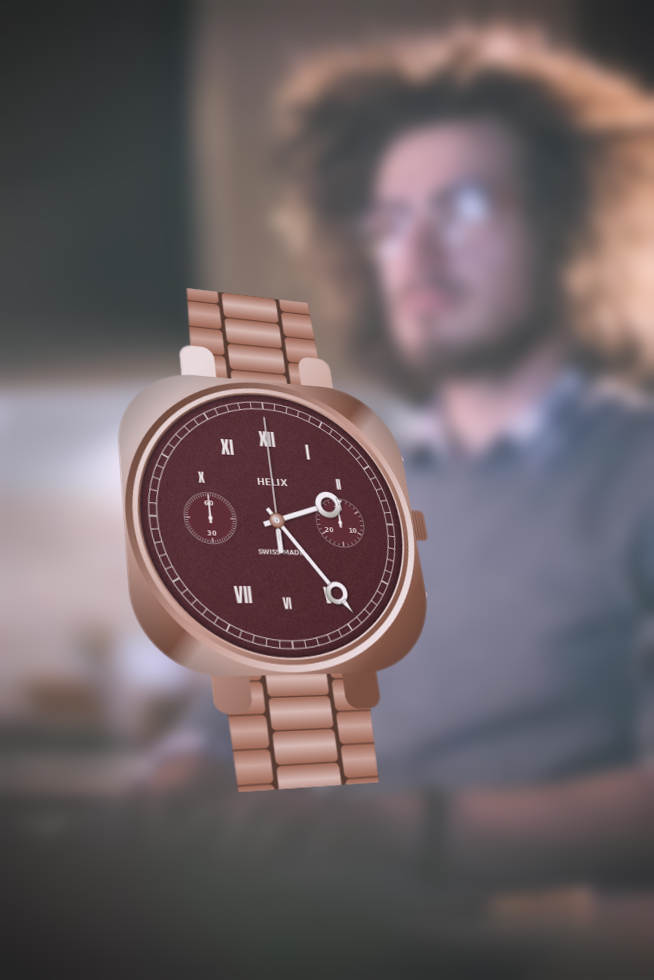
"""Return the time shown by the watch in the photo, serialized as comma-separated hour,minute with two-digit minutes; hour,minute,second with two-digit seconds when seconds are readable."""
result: 2,24
